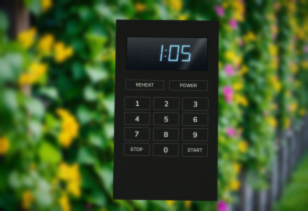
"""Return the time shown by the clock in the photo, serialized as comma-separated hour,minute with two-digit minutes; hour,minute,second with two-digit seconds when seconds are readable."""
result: 1,05
